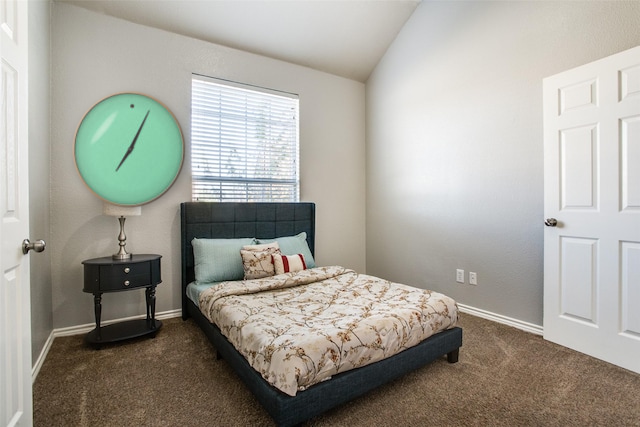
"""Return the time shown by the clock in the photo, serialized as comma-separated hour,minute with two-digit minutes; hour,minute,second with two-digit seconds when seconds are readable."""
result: 7,04
